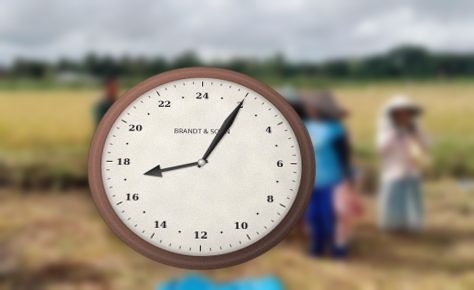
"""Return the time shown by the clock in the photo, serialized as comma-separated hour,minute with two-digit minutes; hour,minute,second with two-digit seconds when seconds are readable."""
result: 17,05
